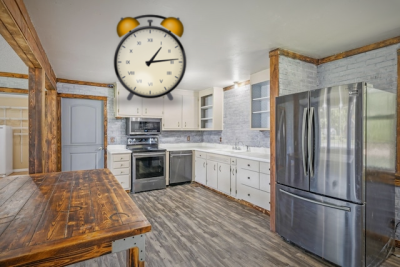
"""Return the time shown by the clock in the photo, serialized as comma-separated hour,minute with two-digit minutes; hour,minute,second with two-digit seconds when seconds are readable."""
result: 1,14
